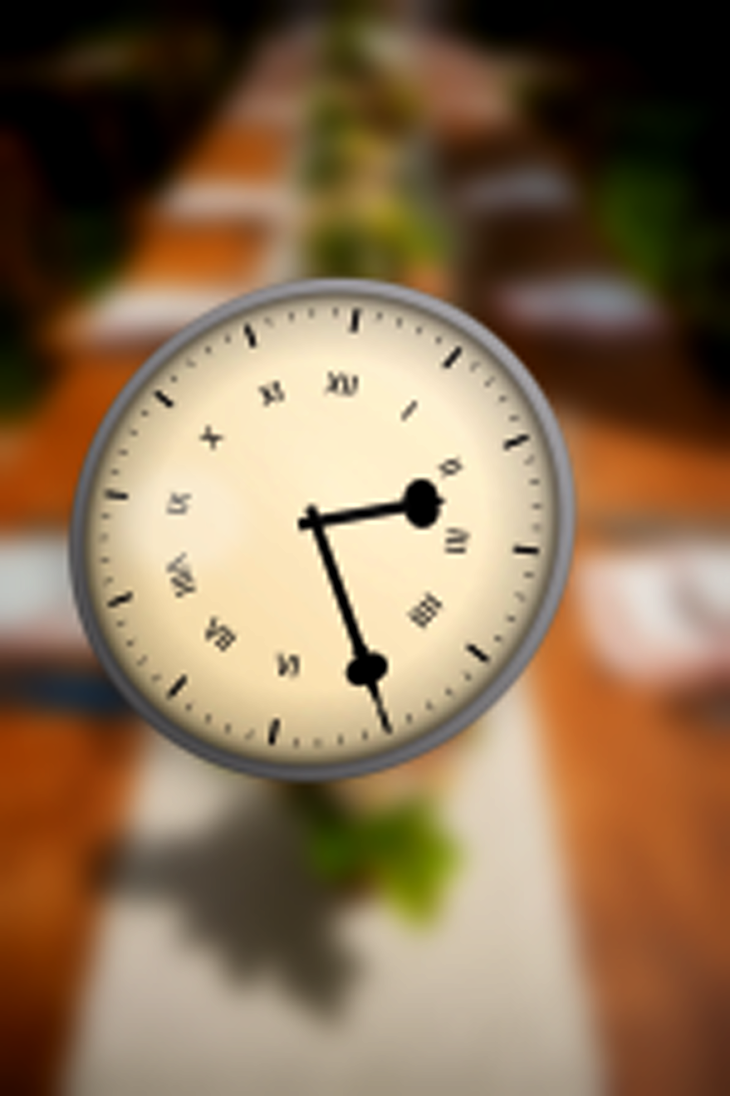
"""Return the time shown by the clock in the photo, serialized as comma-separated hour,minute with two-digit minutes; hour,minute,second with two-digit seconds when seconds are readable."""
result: 2,25
